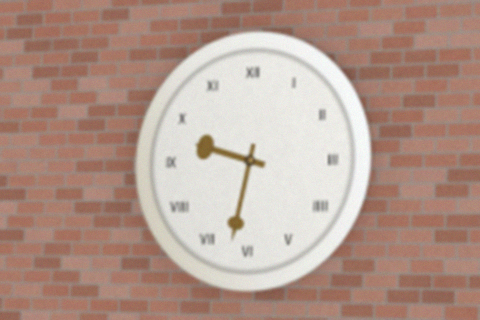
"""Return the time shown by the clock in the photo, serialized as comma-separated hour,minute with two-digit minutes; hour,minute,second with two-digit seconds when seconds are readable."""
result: 9,32
